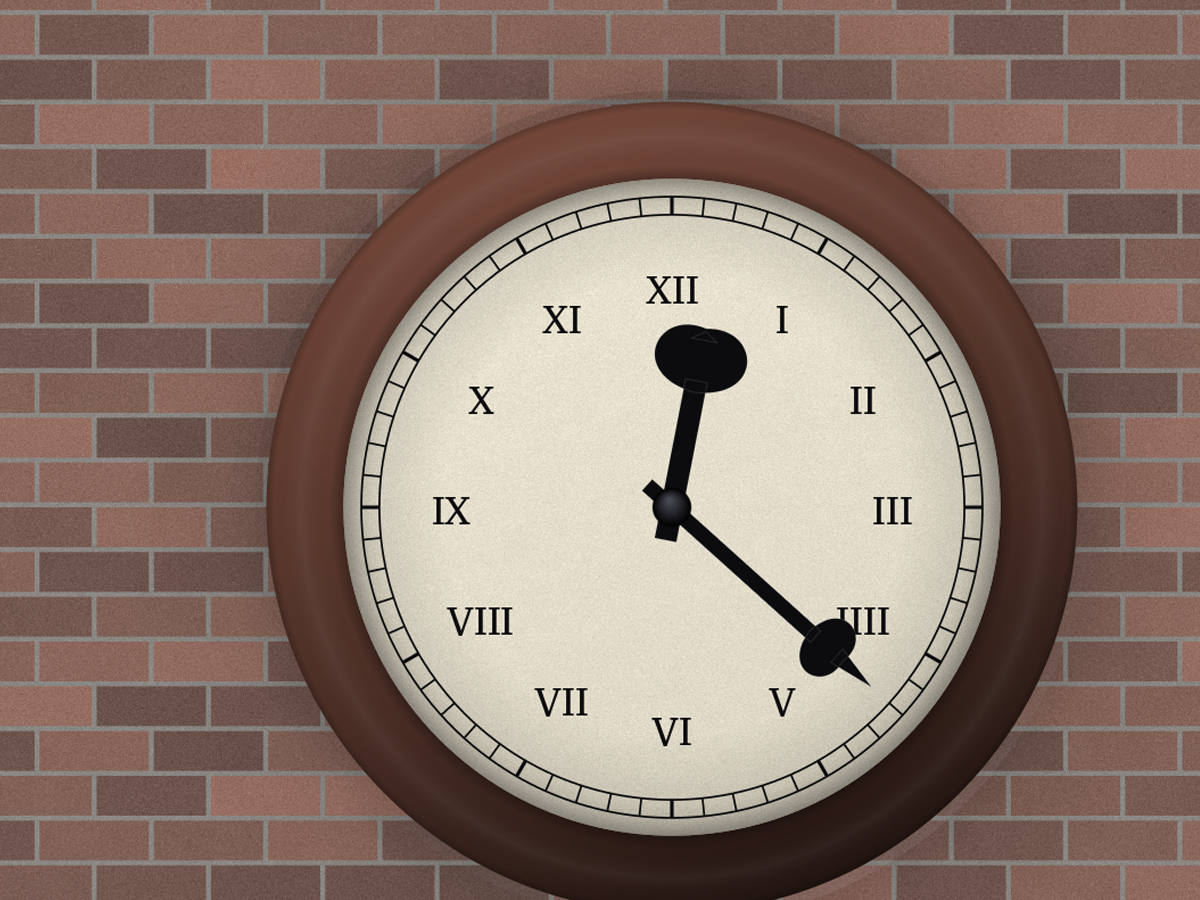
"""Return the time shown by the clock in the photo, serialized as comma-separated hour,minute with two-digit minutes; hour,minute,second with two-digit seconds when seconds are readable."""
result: 12,22
